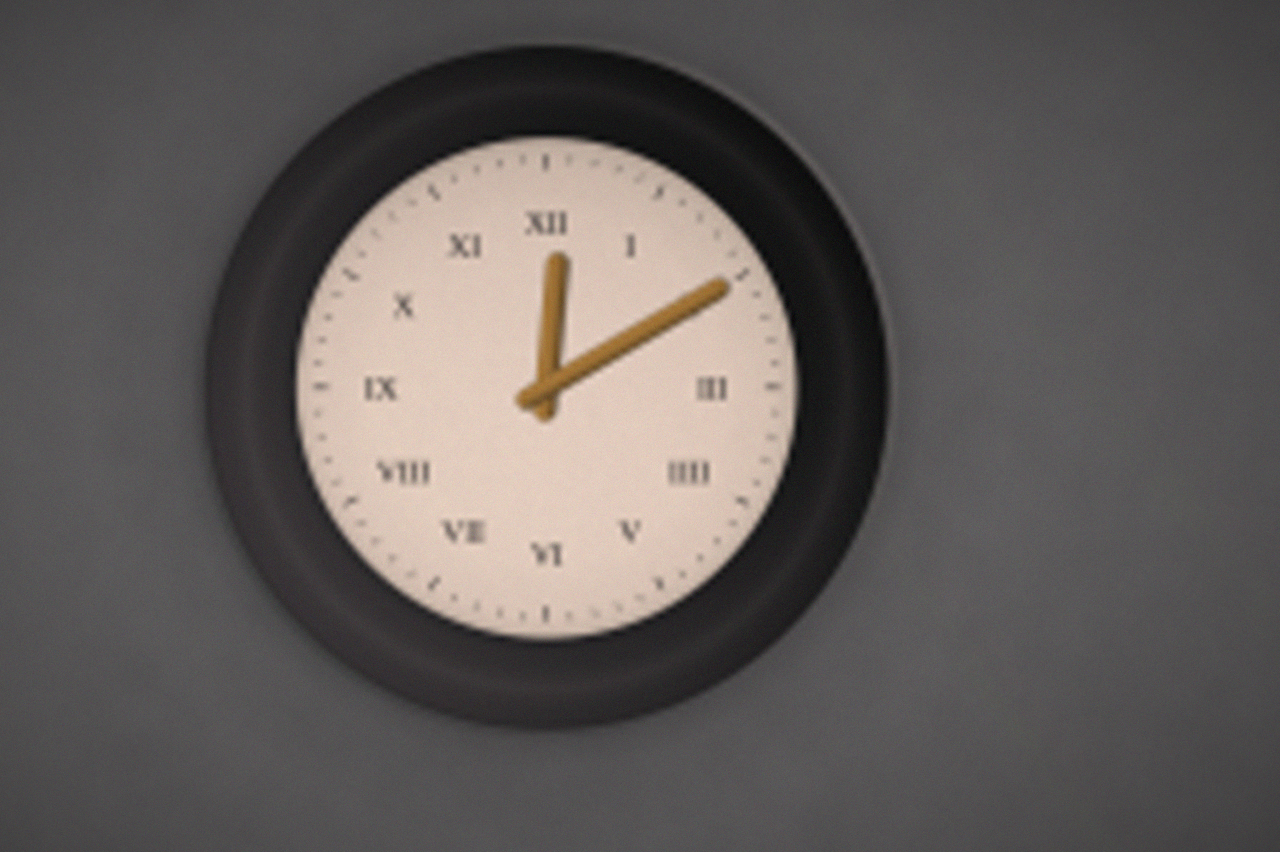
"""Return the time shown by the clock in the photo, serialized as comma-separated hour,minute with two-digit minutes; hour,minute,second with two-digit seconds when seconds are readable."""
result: 12,10
